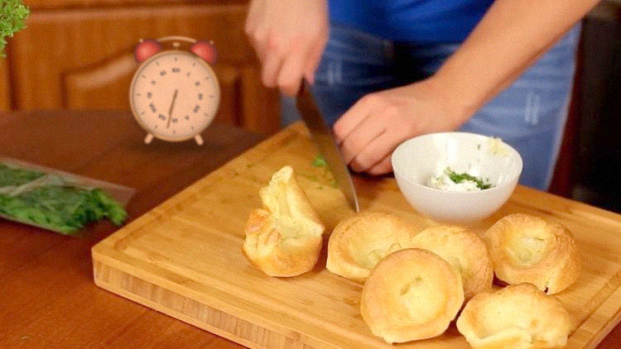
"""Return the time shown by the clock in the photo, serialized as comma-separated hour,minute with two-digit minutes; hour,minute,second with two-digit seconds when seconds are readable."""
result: 6,32
